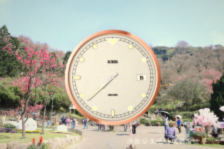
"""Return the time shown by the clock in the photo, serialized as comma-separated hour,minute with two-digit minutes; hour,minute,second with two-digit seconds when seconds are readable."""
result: 7,38
